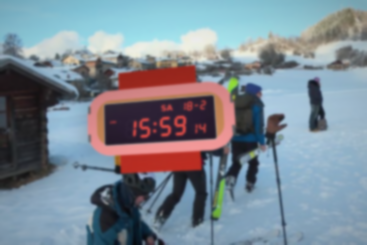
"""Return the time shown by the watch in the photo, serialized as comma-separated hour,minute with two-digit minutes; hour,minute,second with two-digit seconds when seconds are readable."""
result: 15,59
